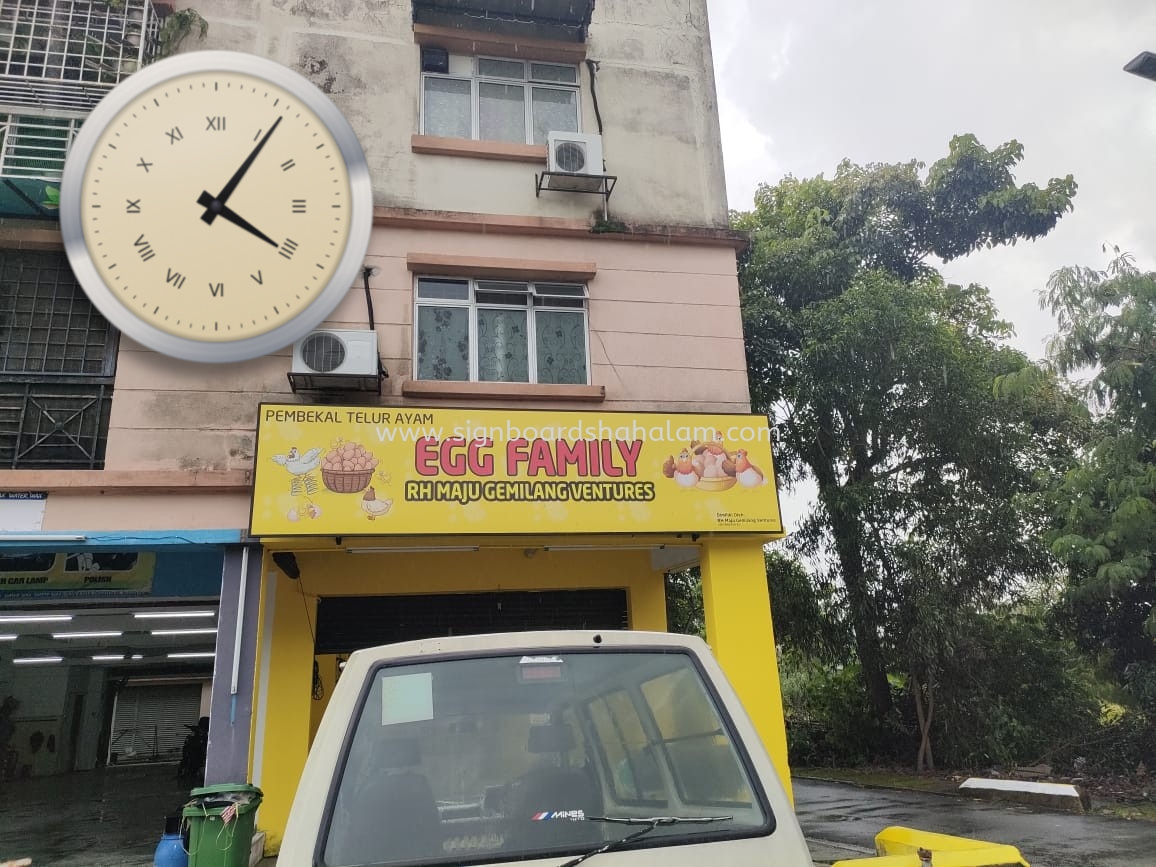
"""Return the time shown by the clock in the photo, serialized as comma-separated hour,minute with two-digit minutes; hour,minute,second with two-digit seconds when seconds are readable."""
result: 4,06
